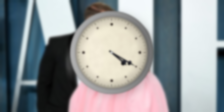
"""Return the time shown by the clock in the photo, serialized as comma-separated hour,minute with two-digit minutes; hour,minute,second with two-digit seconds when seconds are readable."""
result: 4,20
